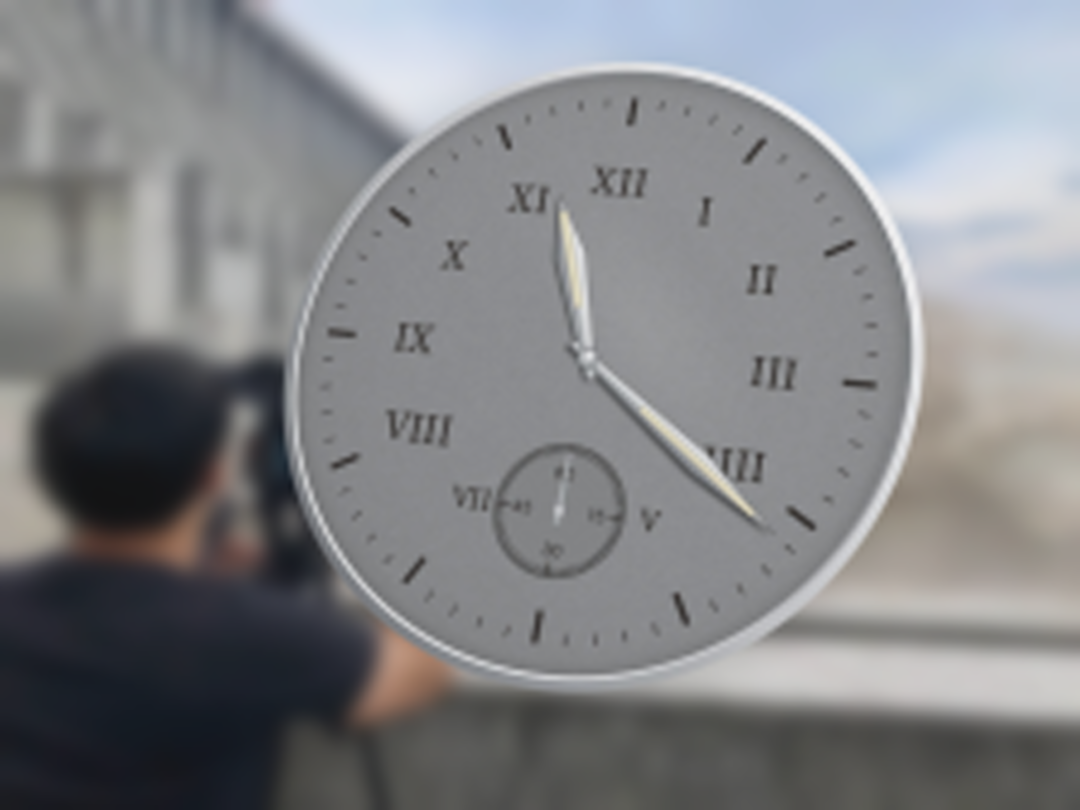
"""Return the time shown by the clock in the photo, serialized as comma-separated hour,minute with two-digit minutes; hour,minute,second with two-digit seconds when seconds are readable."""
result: 11,21
